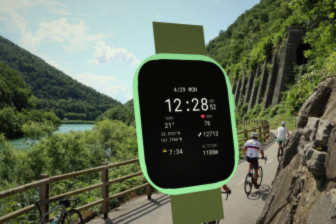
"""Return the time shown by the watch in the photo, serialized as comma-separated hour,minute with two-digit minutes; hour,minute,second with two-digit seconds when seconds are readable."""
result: 12,28
